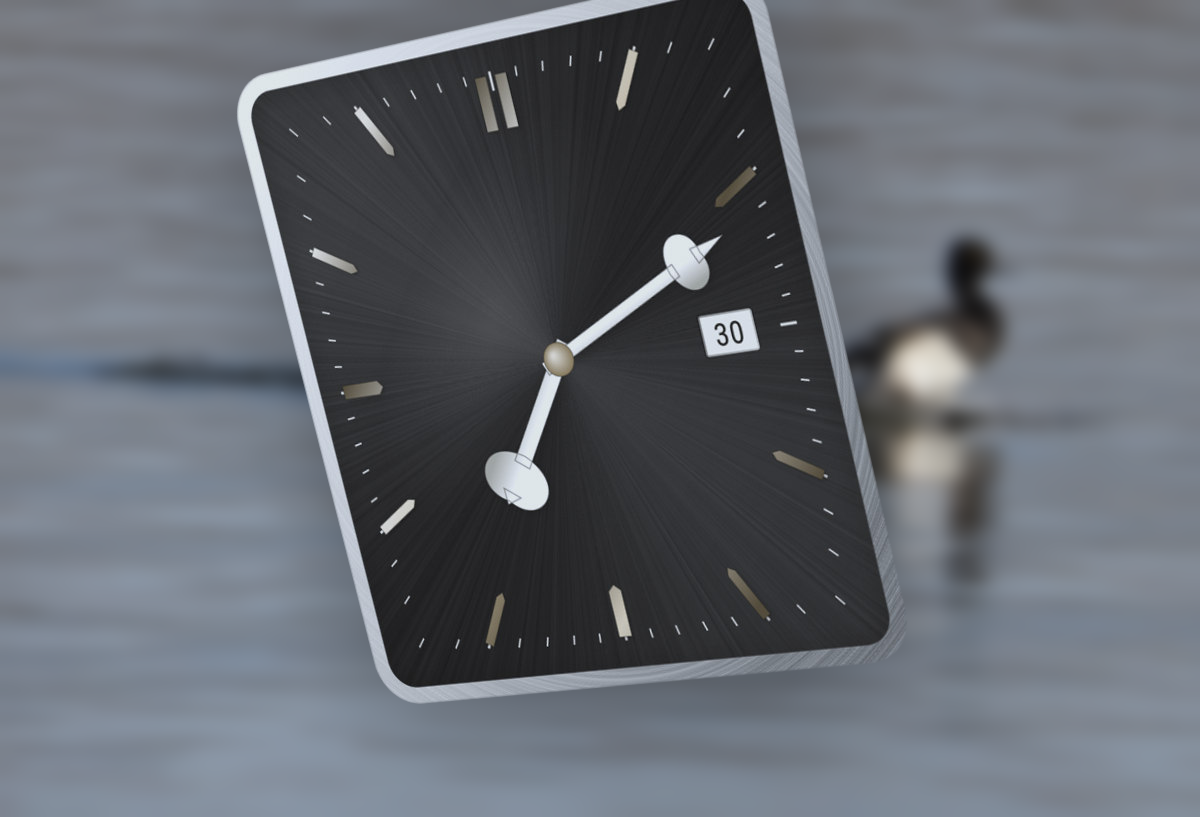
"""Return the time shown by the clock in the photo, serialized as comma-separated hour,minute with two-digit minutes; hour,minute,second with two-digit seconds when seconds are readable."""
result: 7,11
